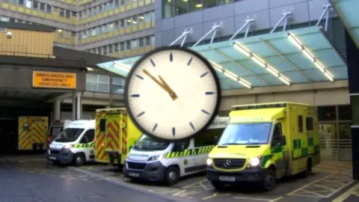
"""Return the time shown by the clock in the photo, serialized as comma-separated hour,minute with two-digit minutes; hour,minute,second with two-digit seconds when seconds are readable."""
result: 10,52
